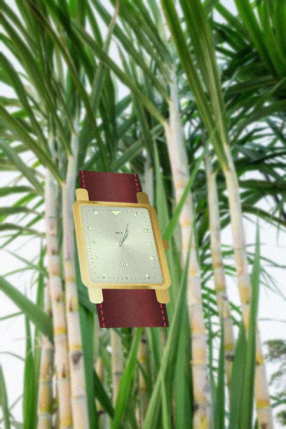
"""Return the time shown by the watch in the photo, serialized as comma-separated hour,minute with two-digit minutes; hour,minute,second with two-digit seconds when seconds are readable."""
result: 1,04
